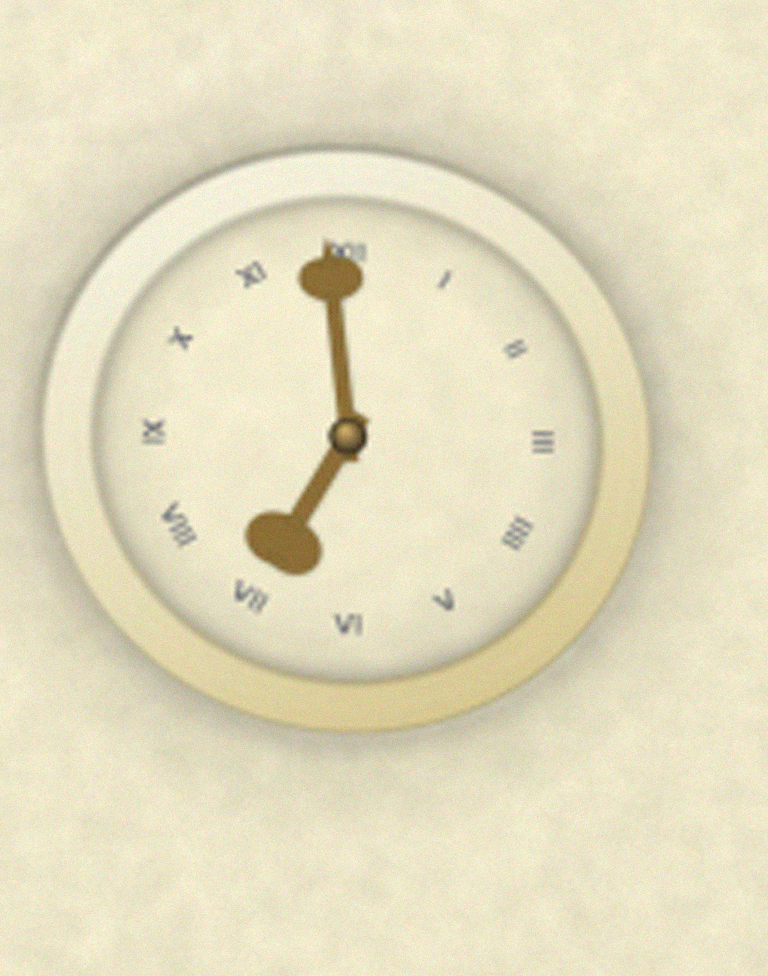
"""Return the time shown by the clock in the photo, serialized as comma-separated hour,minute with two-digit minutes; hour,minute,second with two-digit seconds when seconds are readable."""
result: 6,59
